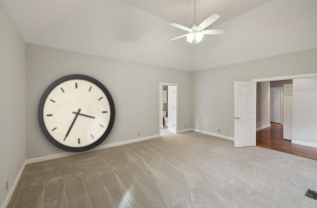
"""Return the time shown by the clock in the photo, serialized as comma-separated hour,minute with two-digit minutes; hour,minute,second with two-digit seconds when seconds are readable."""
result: 3,35
